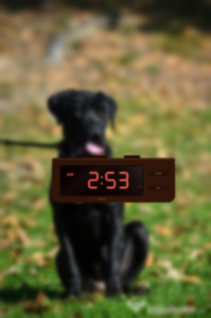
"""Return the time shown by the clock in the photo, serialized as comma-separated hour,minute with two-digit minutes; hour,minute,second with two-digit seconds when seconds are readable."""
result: 2,53
